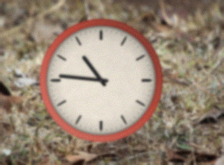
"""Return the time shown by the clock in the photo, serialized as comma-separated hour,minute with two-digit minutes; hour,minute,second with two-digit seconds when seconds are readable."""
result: 10,46
